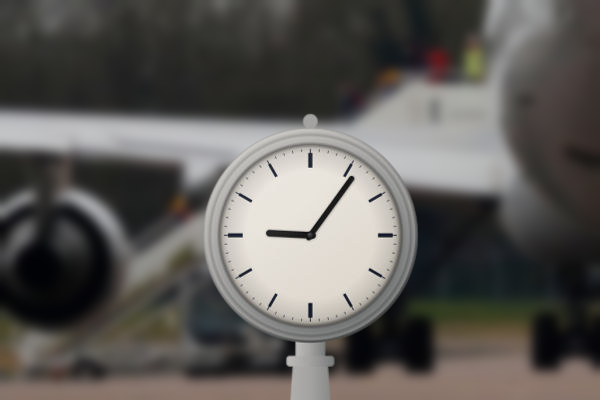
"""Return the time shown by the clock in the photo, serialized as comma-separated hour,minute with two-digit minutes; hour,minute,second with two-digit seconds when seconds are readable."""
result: 9,06
